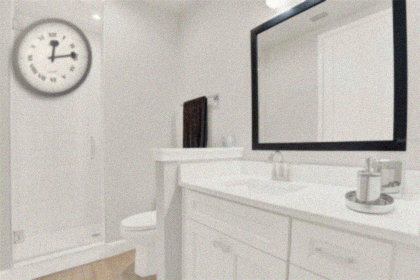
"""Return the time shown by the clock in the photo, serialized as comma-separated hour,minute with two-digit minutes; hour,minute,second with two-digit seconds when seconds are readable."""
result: 12,14
